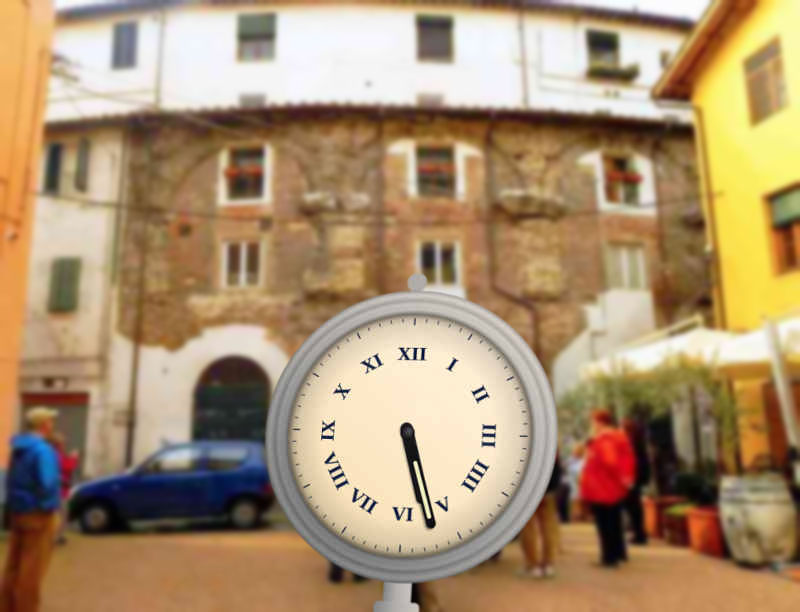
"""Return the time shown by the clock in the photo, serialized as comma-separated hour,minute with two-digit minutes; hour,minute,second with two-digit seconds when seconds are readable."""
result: 5,27
